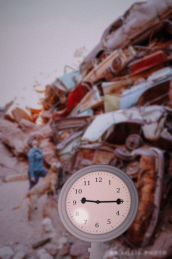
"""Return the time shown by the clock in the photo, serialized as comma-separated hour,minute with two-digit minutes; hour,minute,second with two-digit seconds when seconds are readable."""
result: 9,15
